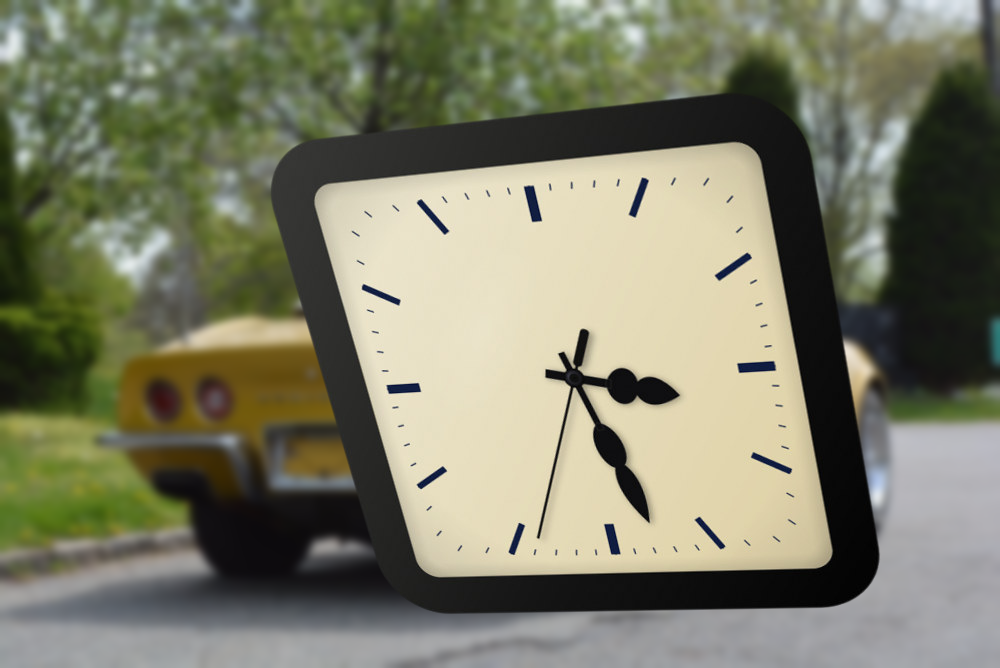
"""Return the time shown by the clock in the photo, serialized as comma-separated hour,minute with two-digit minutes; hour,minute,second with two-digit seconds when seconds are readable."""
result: 3,27,34
